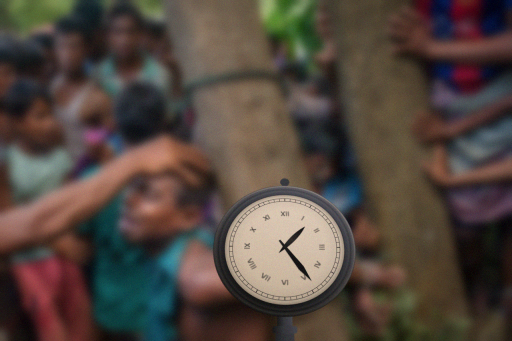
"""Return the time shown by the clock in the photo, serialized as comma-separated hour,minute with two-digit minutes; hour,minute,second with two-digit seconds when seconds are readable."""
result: 1,24
